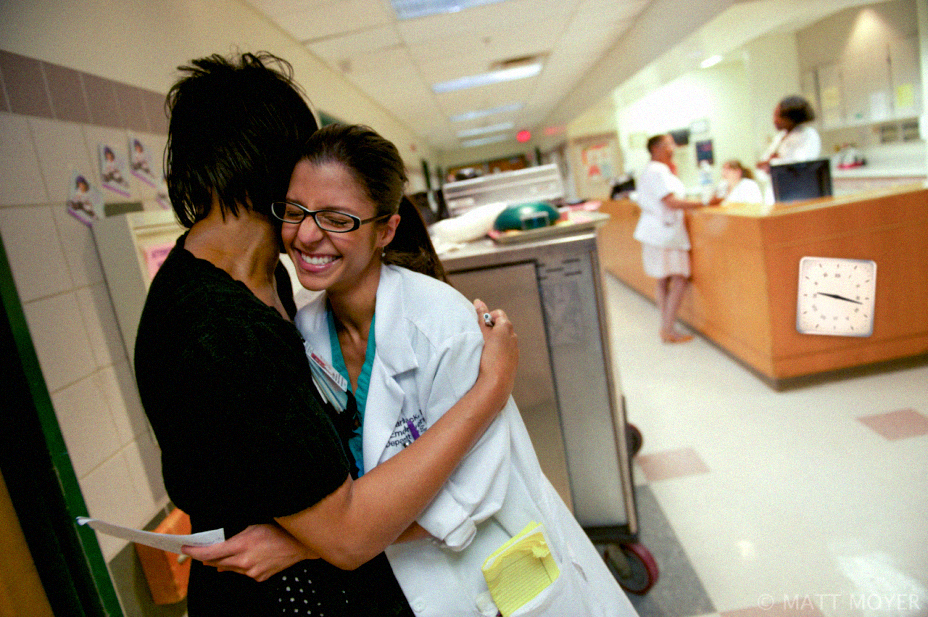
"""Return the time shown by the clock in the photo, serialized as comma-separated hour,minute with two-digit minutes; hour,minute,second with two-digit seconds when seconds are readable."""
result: 9,17
